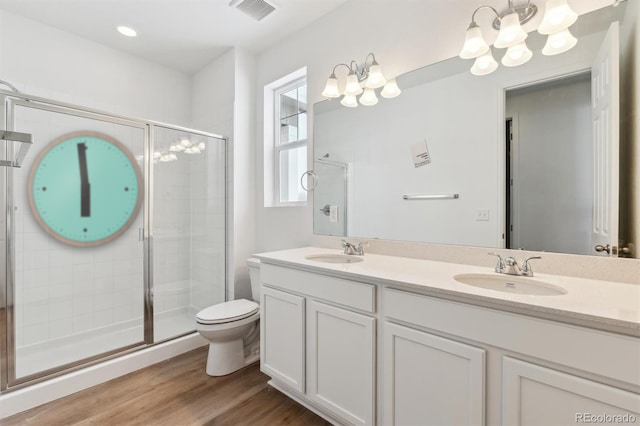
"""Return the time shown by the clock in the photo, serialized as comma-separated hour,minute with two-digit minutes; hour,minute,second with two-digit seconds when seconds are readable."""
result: 5,59
